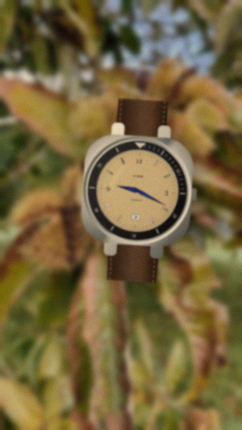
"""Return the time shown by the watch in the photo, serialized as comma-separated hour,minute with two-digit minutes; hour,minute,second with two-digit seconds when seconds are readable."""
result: 9,19
